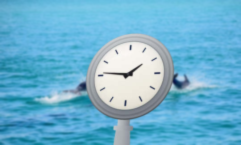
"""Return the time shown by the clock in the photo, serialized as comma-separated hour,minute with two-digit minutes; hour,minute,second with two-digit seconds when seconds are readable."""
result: 1,46
